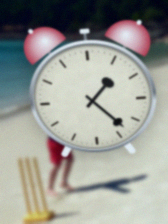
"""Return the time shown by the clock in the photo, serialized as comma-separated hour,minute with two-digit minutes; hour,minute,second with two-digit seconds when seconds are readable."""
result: 1,23
